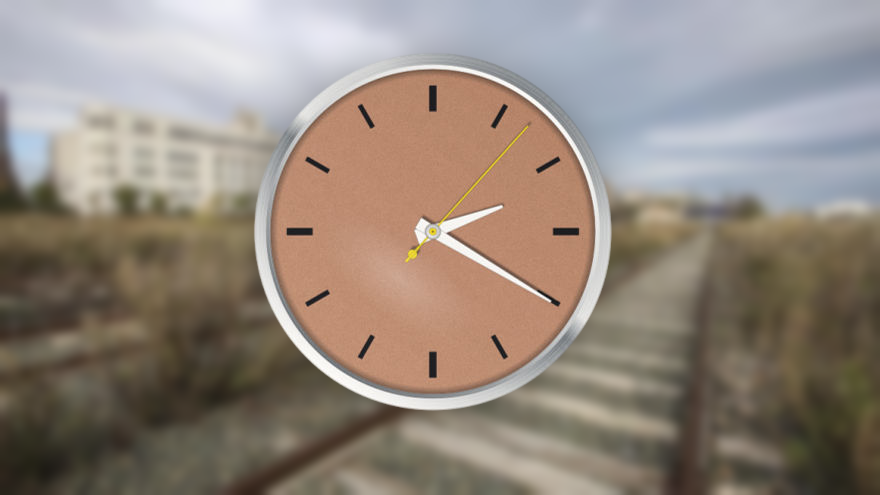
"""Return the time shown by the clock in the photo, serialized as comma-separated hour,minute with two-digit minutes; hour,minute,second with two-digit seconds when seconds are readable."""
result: 2,20,07
